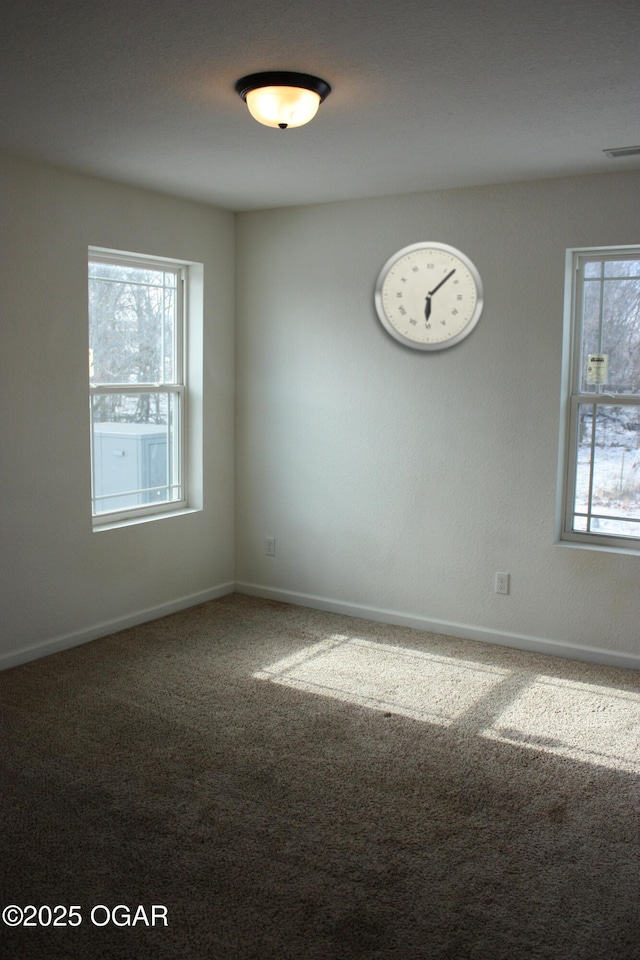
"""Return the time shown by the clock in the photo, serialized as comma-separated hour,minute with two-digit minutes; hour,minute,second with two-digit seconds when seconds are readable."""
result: 6,07
